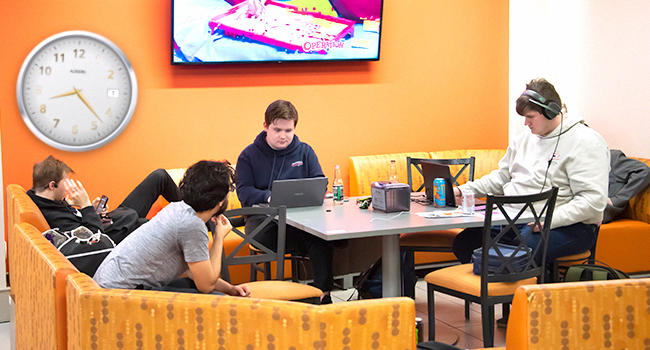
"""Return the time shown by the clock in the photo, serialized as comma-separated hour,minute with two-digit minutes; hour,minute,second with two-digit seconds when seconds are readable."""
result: 8,23
